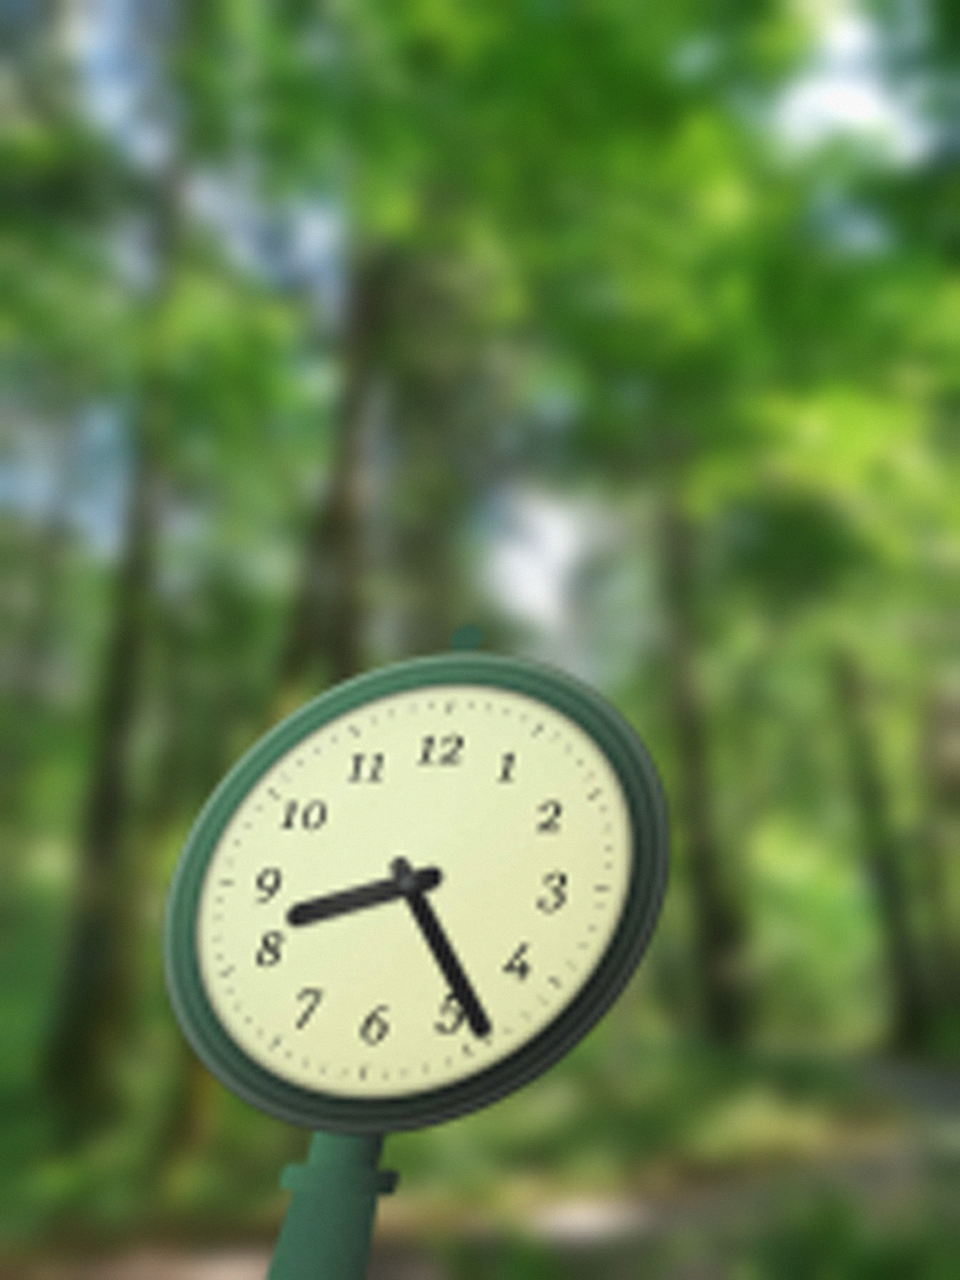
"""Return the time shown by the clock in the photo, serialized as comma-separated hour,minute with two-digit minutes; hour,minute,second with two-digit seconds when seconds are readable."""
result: 8,24
